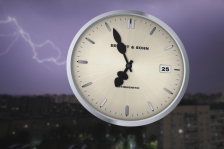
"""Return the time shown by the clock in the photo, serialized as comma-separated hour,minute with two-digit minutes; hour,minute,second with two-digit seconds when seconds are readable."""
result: 6,56
